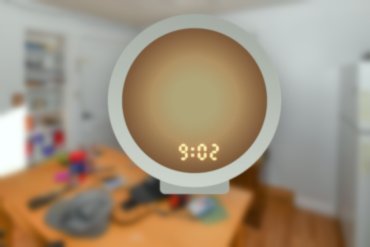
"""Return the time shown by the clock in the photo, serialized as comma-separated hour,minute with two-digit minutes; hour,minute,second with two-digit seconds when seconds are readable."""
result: 9,02
